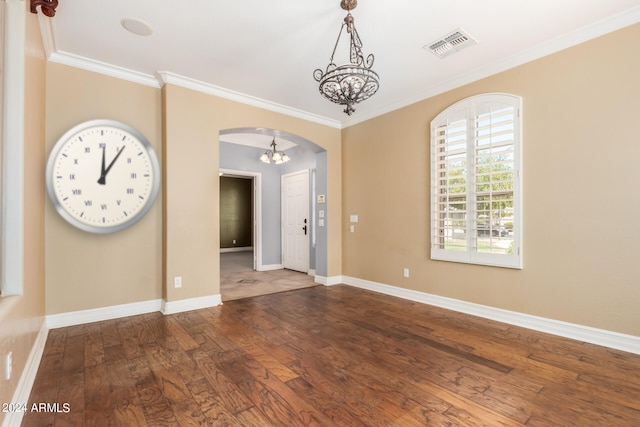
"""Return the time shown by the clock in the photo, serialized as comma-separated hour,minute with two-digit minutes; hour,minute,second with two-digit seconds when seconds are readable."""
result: 12,06
